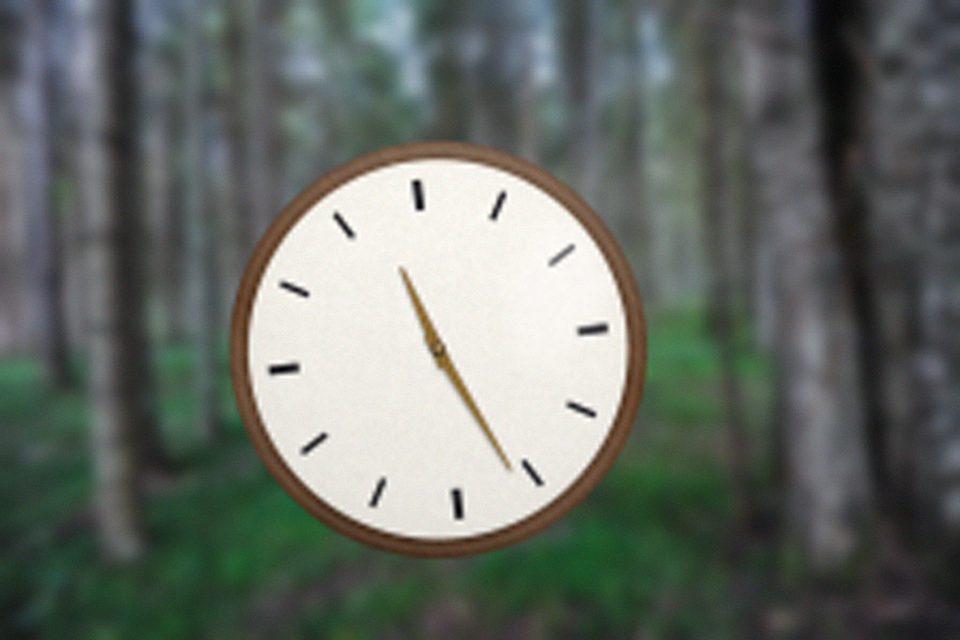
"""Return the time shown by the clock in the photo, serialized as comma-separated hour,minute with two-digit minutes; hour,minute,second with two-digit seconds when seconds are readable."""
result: 11,26
